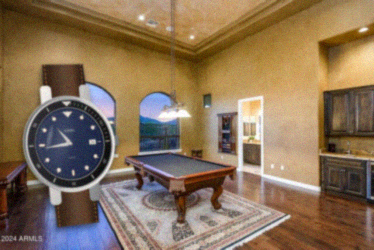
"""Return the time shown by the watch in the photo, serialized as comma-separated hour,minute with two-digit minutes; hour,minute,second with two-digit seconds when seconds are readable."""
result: 10,44
